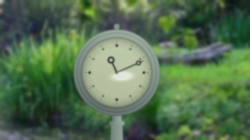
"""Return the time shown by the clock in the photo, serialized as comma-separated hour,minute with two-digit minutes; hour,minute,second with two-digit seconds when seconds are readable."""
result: 11,11
